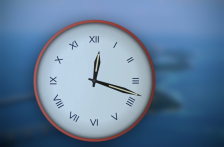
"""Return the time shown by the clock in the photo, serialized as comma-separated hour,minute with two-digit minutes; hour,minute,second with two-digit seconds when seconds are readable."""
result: 12,18
